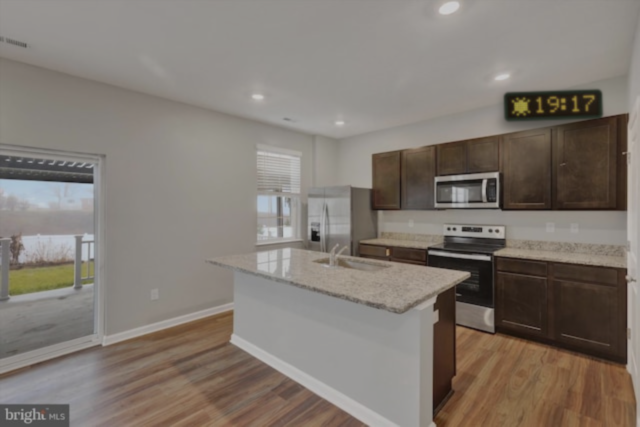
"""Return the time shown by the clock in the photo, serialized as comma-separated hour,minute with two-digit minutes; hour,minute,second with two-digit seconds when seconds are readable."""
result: 19,17
